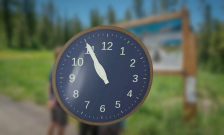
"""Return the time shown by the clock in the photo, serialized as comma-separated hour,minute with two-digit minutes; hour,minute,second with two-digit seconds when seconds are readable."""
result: 10,55
